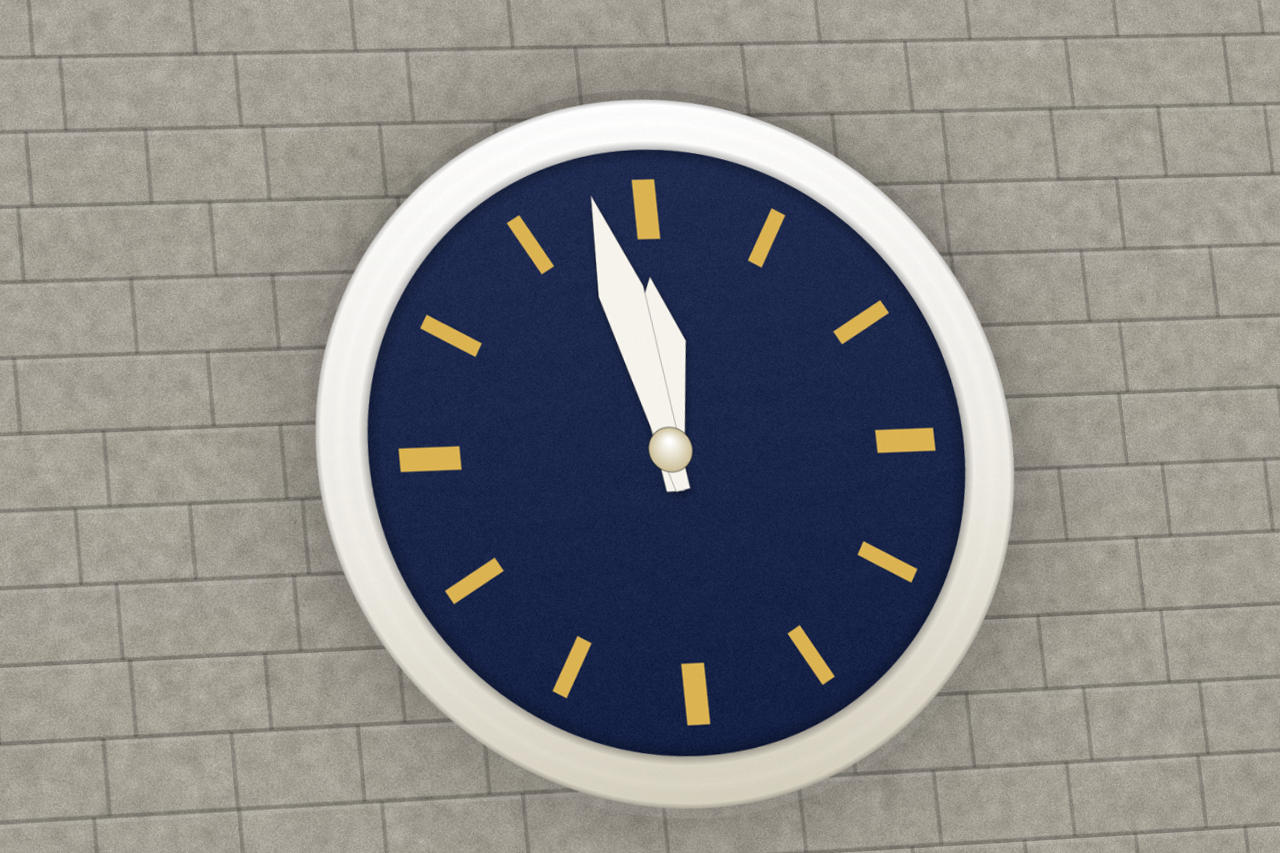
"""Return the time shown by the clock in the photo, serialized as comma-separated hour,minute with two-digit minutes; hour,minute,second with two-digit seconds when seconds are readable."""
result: 11,58
